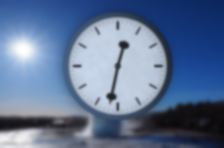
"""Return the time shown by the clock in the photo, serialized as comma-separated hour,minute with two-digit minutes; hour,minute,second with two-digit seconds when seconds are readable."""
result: 12,32
